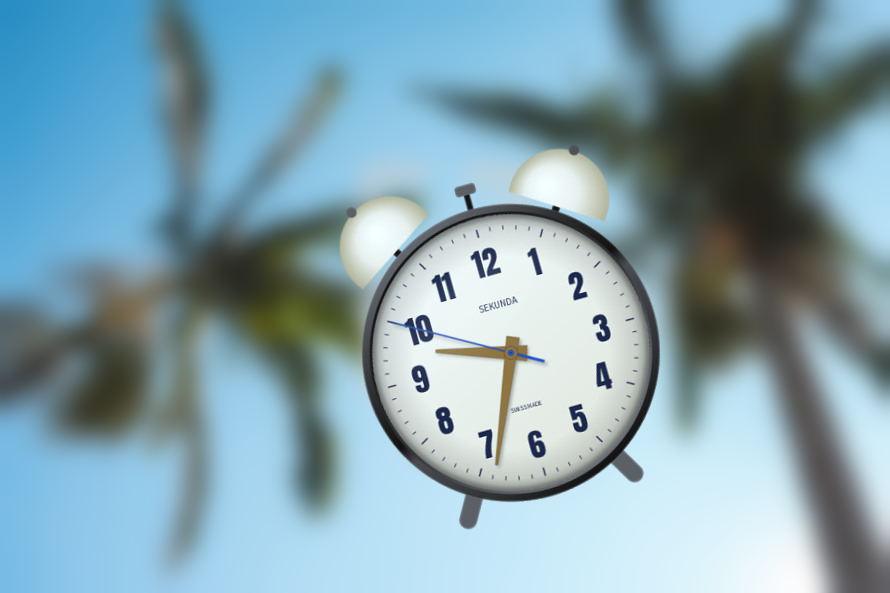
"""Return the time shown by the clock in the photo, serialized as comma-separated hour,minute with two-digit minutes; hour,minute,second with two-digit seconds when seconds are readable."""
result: 9,33,50
